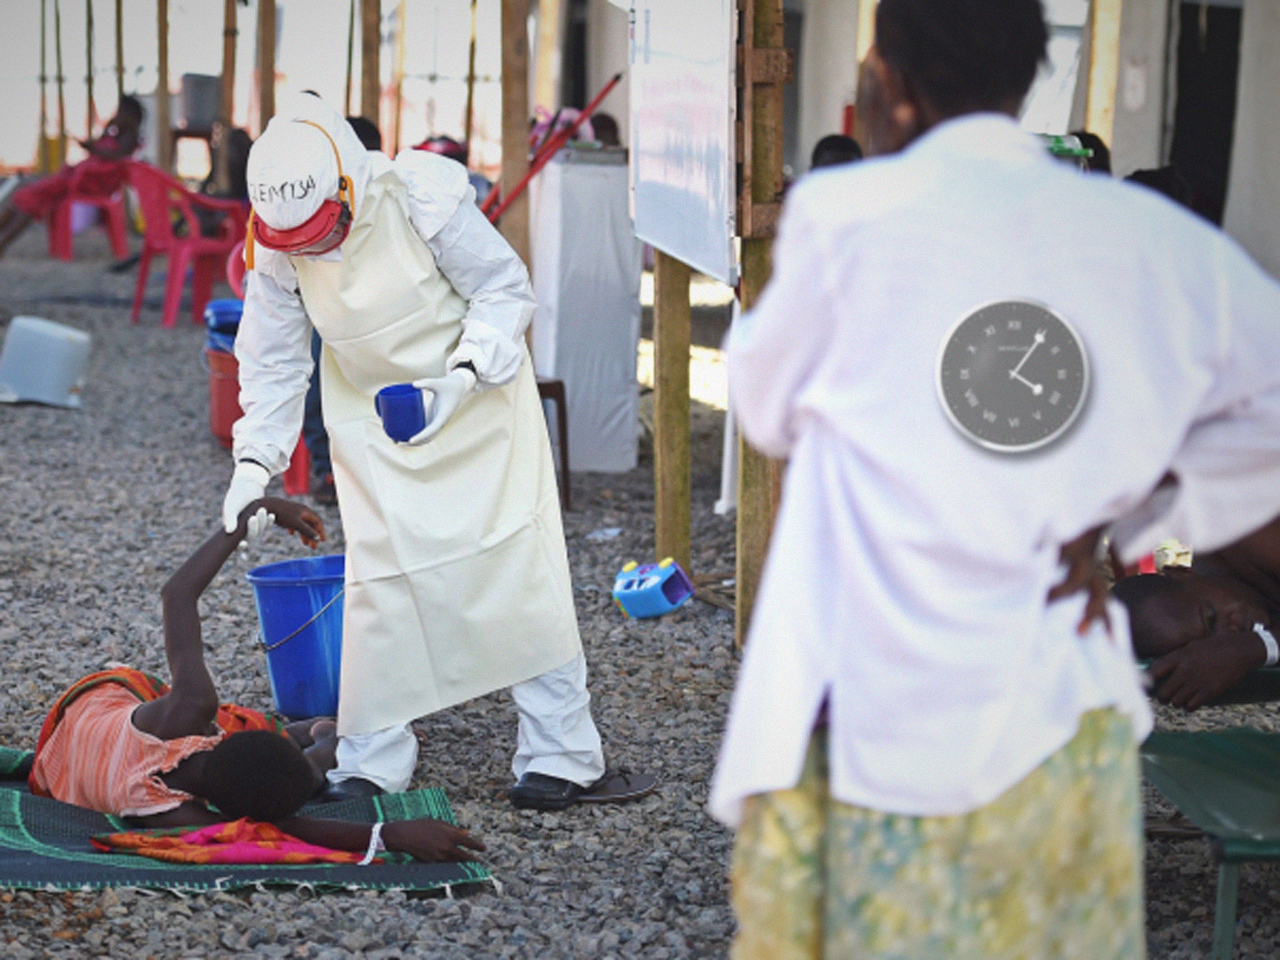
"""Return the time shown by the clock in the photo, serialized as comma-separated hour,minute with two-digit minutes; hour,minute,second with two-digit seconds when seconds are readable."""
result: 4,06
